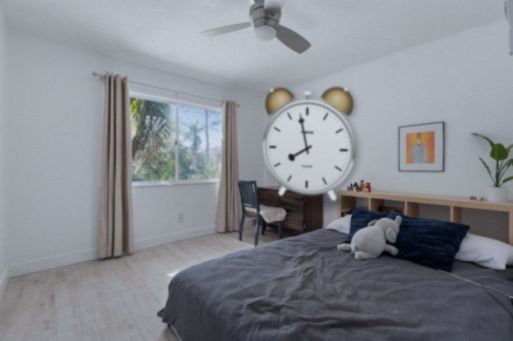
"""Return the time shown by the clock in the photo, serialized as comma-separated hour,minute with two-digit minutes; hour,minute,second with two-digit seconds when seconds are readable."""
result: 7,58
